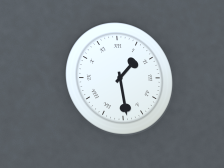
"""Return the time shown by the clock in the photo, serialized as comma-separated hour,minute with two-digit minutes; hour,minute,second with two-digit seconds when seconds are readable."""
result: 1,29
